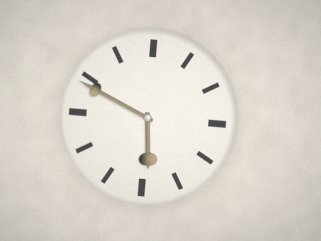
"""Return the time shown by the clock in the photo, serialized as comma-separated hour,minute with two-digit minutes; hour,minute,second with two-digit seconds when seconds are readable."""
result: 5,49
